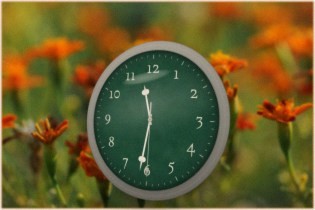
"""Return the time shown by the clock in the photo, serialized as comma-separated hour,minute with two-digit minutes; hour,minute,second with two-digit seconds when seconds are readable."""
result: 11,31,30
